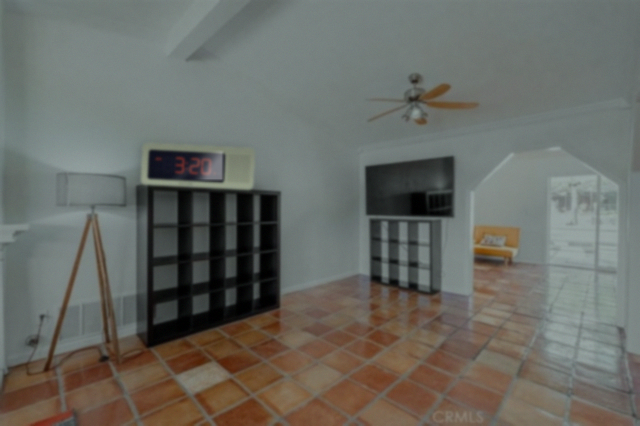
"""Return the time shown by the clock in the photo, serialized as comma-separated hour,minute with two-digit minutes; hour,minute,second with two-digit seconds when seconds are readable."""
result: 3,20
